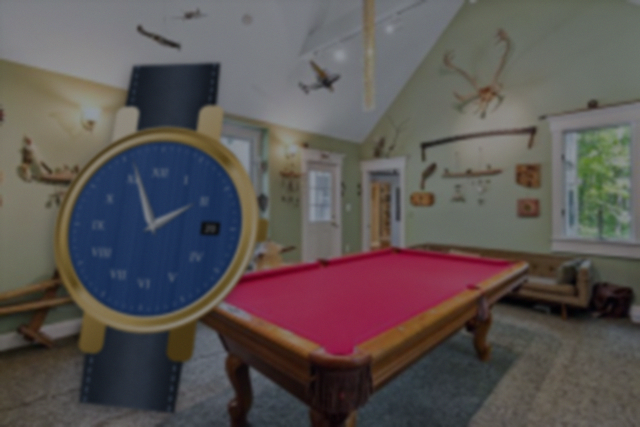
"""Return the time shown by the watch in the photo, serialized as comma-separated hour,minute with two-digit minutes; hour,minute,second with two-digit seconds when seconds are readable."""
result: 1,56
